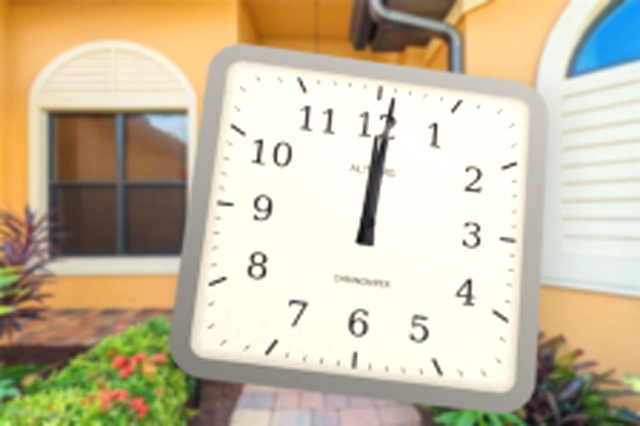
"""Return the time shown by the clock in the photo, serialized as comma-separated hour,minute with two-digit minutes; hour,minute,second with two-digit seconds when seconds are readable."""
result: 12,01
